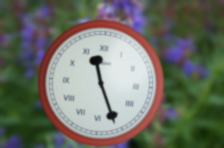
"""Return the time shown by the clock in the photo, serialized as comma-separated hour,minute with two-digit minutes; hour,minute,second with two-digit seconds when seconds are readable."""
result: 11,26
